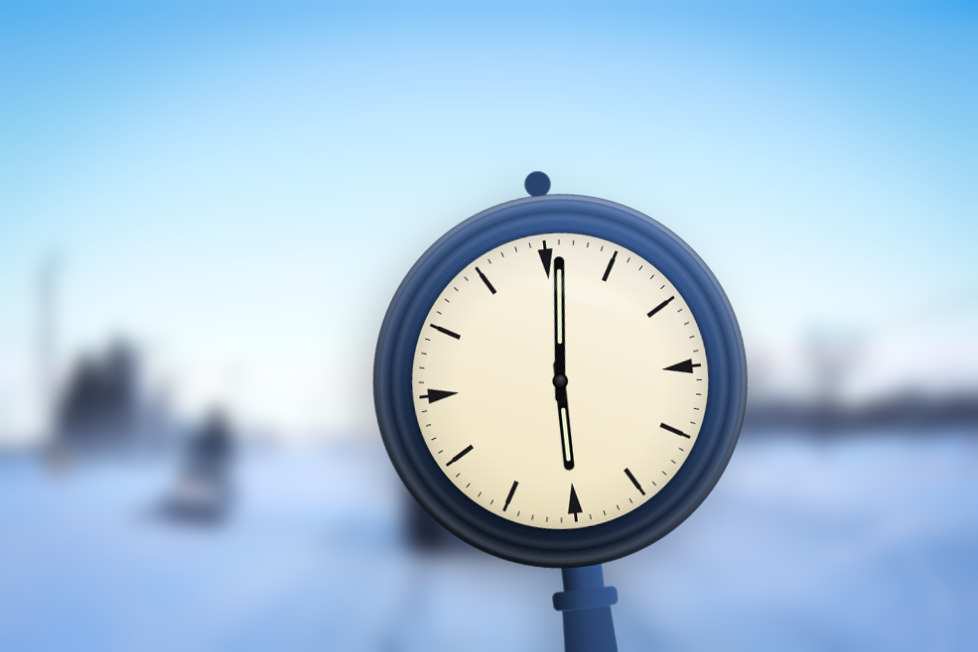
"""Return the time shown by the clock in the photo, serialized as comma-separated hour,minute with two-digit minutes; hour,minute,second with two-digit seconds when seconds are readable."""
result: 6,01
